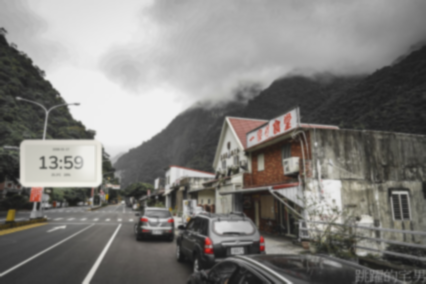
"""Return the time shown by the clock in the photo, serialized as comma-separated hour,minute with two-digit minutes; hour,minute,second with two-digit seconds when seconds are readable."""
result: 13,59
